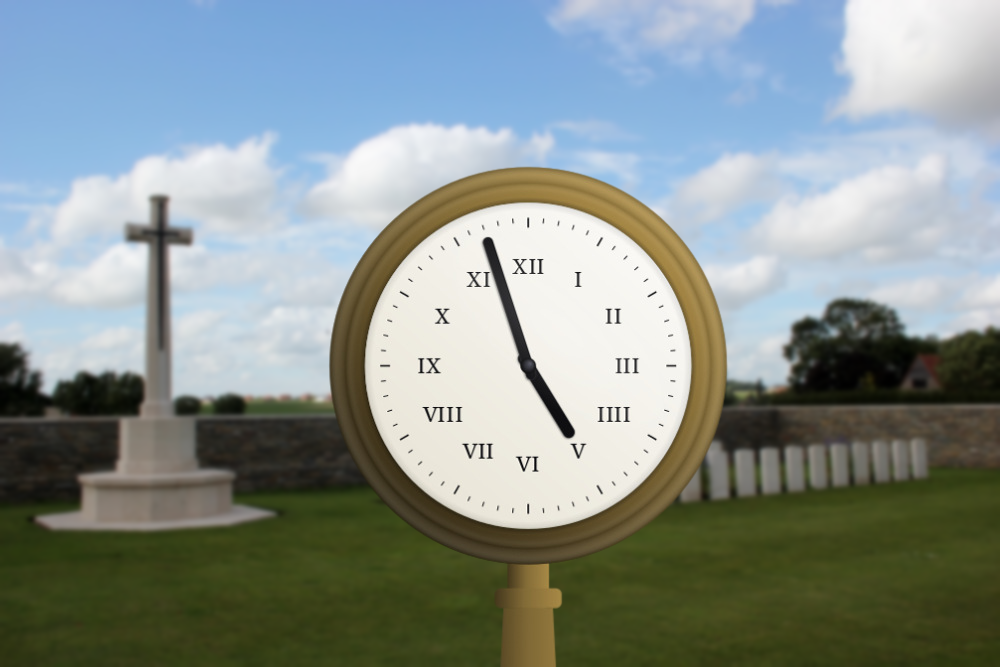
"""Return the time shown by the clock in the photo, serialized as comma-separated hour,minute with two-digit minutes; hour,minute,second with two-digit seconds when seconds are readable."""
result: 4,57
